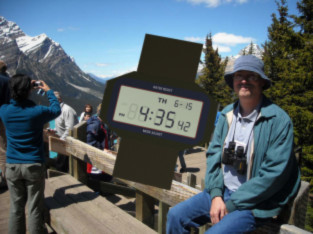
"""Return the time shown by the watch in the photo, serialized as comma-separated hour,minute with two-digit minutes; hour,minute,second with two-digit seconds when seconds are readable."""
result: 4,35,42
